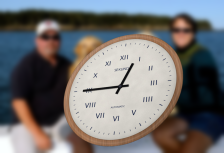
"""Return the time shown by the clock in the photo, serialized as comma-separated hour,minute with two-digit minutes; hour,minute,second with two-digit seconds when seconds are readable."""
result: 12,45
